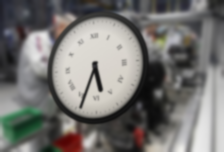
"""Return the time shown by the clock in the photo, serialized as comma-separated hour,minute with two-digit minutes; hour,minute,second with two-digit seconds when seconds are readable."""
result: 5,34
